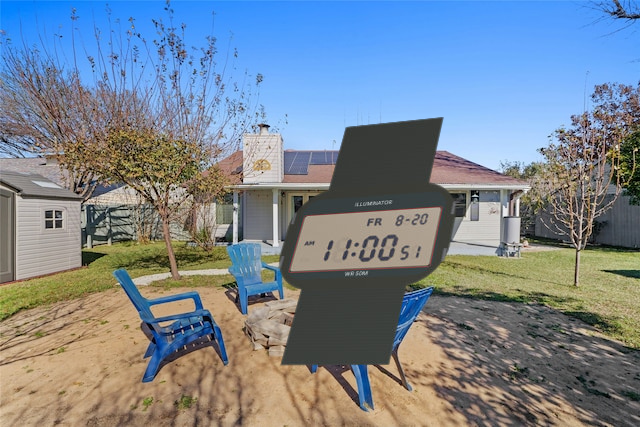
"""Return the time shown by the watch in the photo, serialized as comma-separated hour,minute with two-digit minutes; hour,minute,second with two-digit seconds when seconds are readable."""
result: 11,00,51
